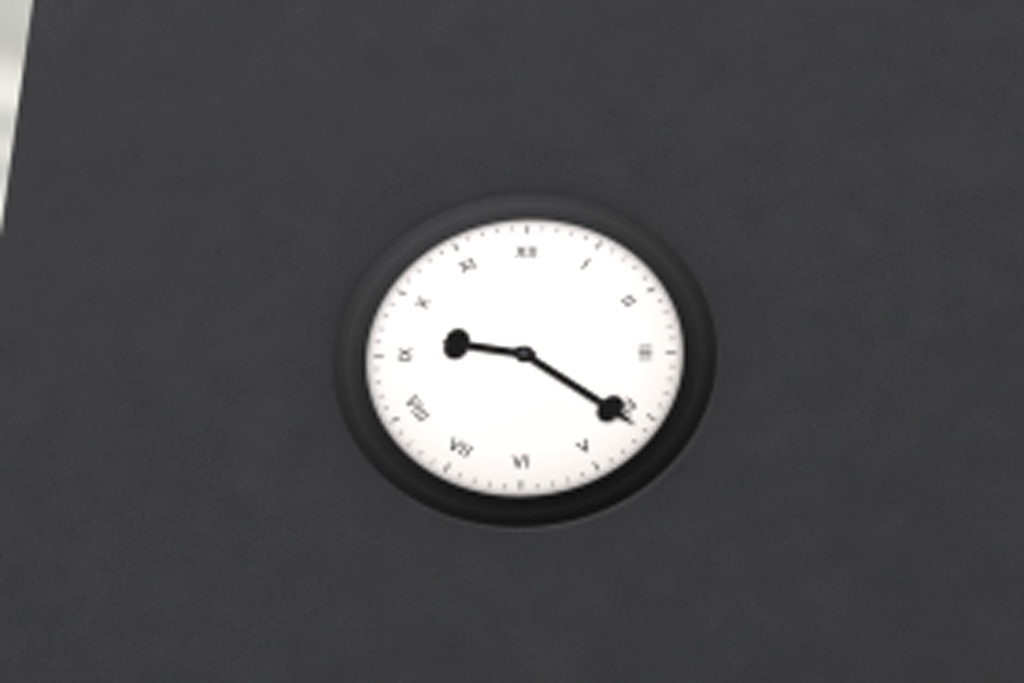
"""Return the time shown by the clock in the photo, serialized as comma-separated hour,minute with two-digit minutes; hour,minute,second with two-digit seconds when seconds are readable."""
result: 9,21
